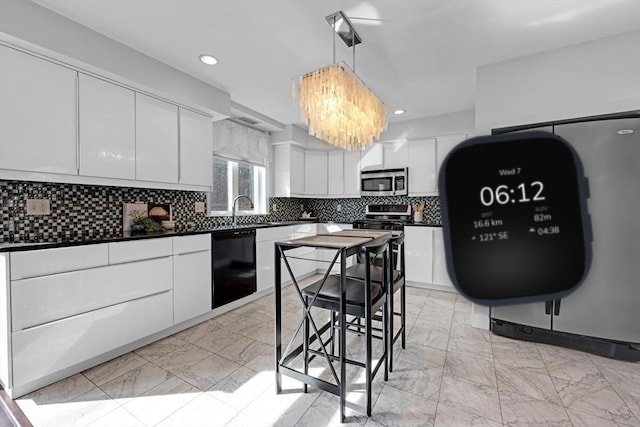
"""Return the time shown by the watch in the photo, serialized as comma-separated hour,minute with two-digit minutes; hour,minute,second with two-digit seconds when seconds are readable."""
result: 6,12
